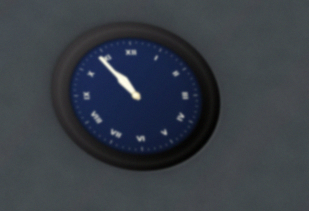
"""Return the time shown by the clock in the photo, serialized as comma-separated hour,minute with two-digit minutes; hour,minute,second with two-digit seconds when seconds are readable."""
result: 10,54
